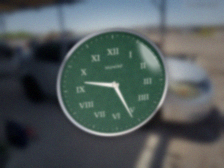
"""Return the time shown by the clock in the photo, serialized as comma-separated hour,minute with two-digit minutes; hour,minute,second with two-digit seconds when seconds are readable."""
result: 9,26
